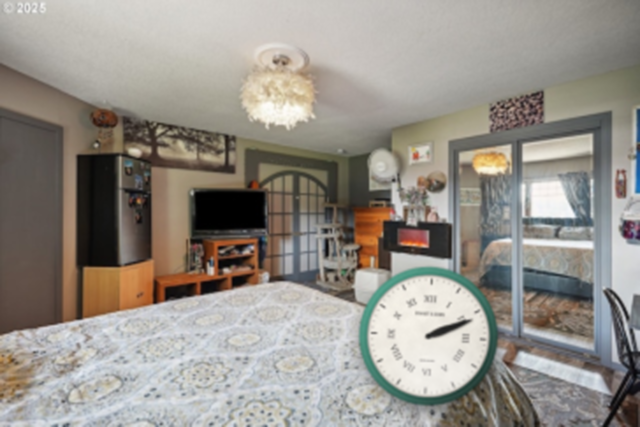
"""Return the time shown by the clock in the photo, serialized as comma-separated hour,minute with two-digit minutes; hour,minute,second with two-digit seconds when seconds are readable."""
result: 2,11
